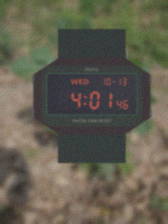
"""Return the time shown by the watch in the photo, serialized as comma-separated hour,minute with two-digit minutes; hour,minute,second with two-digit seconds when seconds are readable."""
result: 4,01
